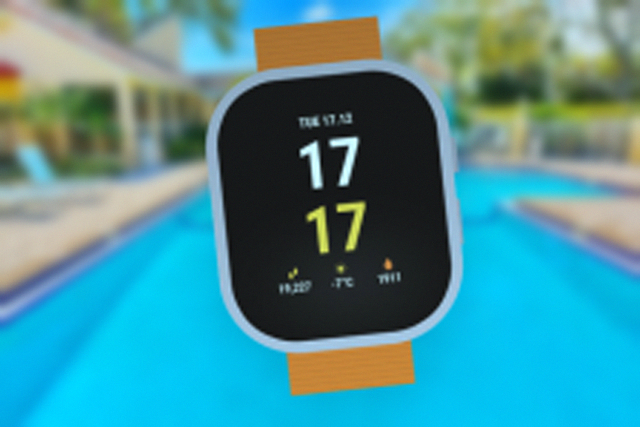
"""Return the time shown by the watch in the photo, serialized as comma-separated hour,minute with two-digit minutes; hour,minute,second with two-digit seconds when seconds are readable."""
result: 17,17
